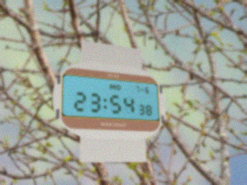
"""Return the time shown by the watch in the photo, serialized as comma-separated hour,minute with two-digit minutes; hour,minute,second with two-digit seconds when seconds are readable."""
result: 23,54
